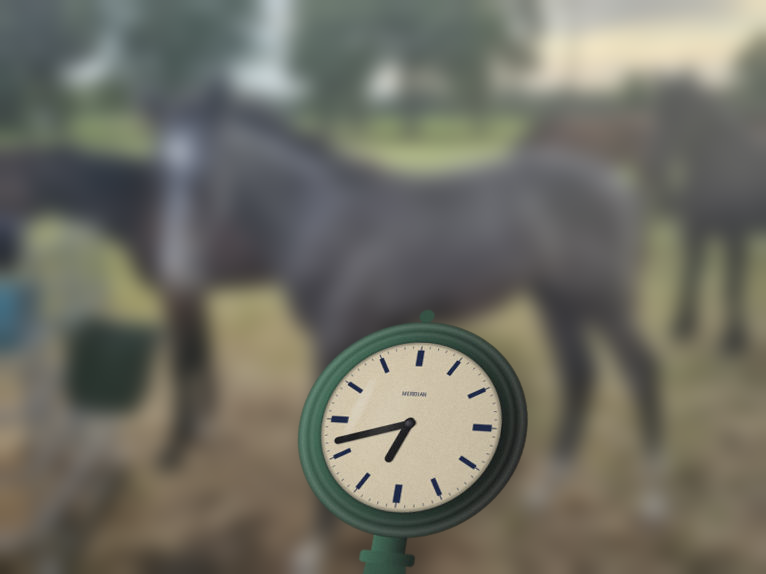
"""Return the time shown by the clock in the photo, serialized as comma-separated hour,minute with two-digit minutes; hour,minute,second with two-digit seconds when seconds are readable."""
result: 6,42
